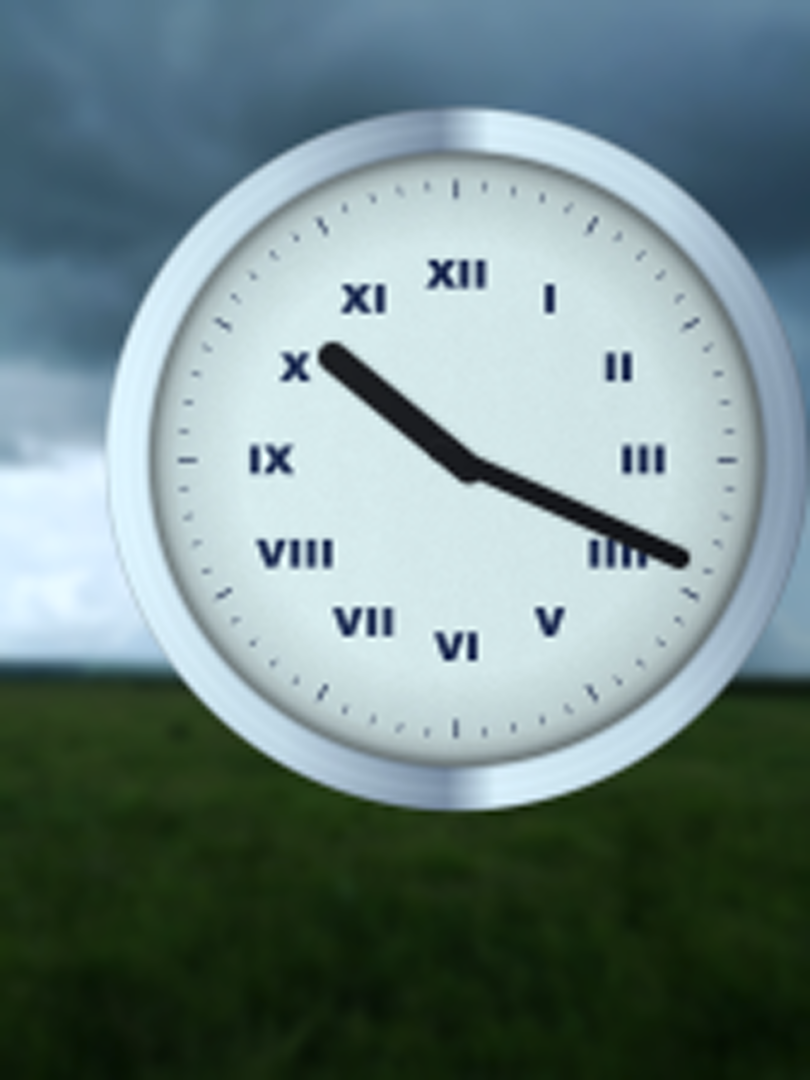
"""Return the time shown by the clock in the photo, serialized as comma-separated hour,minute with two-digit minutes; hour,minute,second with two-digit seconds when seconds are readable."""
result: 10,19
